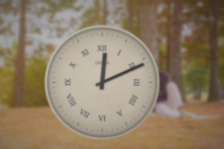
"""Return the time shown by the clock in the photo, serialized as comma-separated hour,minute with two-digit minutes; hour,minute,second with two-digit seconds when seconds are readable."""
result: 12,11
